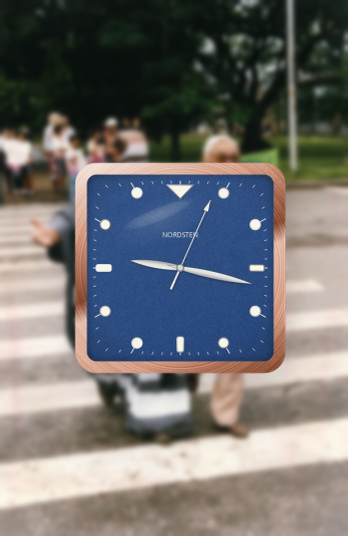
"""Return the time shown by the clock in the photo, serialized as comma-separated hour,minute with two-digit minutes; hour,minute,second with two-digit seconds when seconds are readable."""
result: 9,17,04
